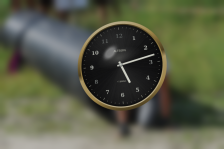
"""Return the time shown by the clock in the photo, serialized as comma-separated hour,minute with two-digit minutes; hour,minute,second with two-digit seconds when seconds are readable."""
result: 5,13
